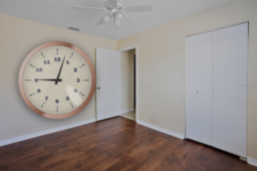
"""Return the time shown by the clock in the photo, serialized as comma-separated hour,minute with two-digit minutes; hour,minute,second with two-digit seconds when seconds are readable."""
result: 9,03
